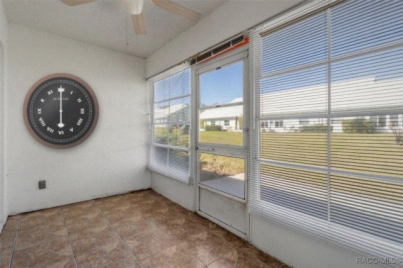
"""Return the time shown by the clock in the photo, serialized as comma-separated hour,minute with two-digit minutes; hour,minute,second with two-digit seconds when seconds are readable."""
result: 6,00
